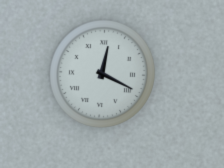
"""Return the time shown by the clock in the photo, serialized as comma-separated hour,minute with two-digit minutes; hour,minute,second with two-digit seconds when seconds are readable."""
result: 12,19
